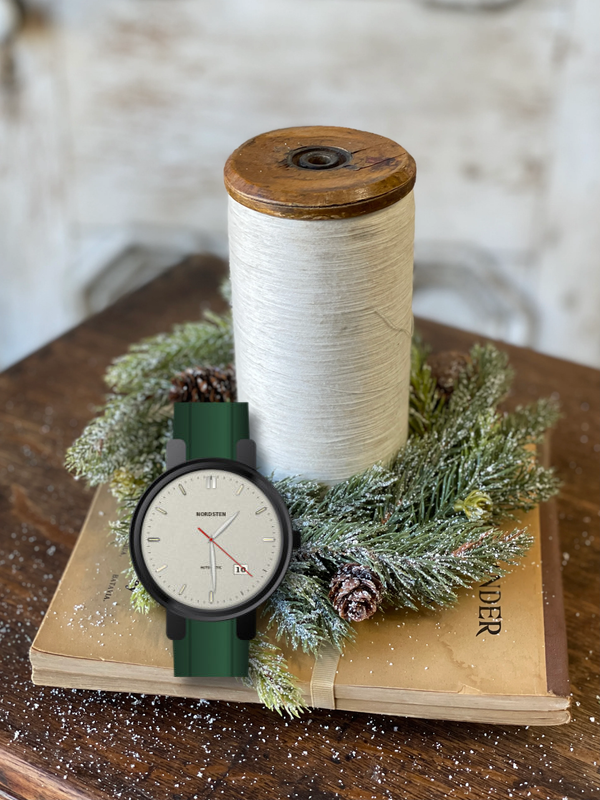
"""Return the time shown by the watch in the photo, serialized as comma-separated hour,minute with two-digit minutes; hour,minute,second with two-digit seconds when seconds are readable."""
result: 1,29,22
